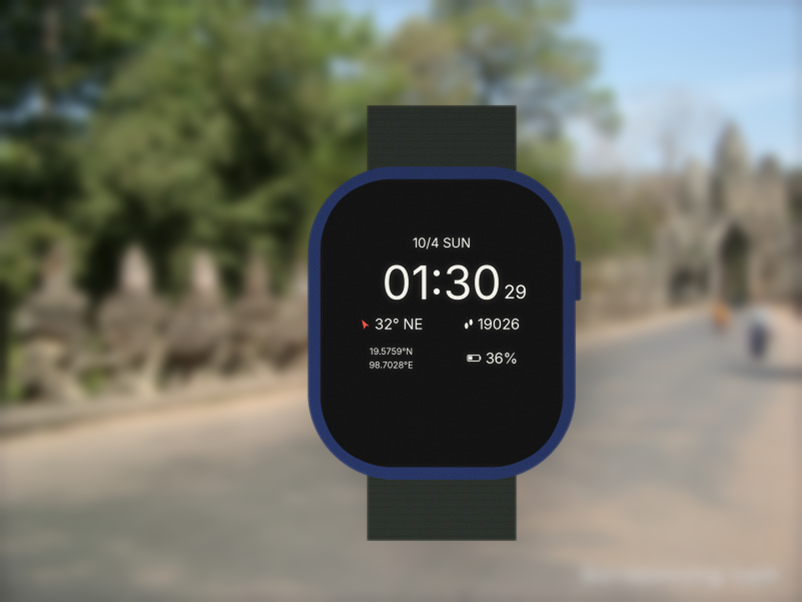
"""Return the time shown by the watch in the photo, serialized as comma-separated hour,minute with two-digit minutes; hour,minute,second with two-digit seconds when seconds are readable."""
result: 1,30,29
